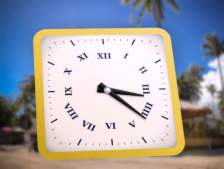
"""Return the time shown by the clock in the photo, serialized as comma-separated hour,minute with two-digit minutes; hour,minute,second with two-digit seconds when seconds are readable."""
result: 3,22
